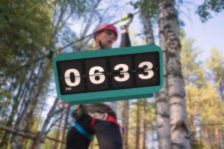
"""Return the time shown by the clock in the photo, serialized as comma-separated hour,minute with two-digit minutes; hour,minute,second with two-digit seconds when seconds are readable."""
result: 6,33
